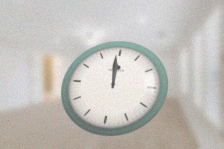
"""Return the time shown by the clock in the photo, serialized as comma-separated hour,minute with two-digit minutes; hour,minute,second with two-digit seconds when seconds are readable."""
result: 11,59
